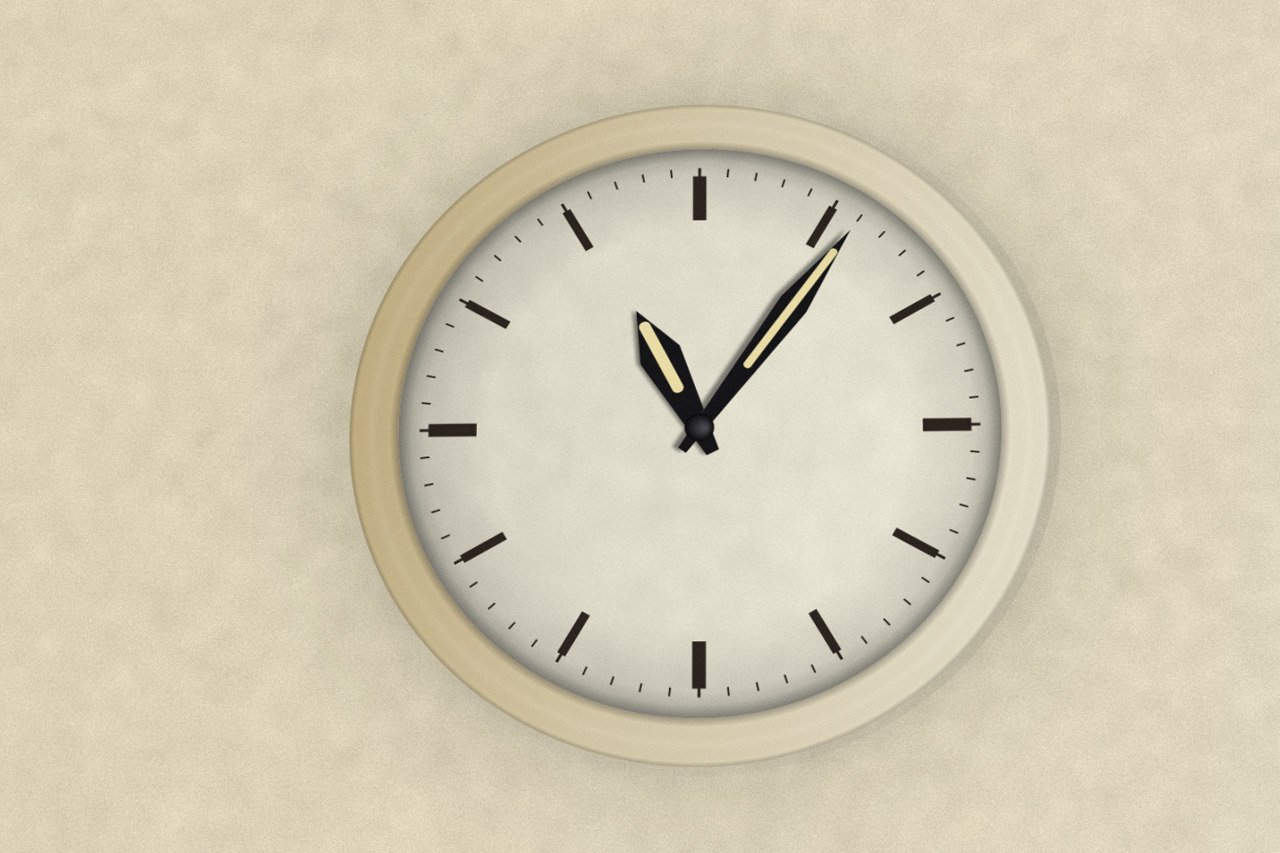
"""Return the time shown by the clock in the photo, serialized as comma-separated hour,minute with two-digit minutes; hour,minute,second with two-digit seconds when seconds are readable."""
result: 11,06
